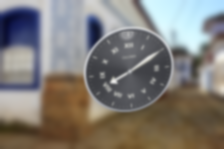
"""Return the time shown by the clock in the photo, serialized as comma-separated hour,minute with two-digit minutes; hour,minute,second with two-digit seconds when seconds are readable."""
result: 8,10
